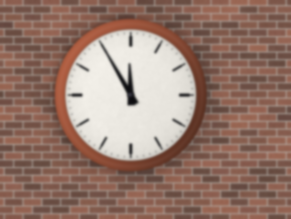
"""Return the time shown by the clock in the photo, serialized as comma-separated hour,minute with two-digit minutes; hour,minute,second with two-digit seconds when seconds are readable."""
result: 11,55
